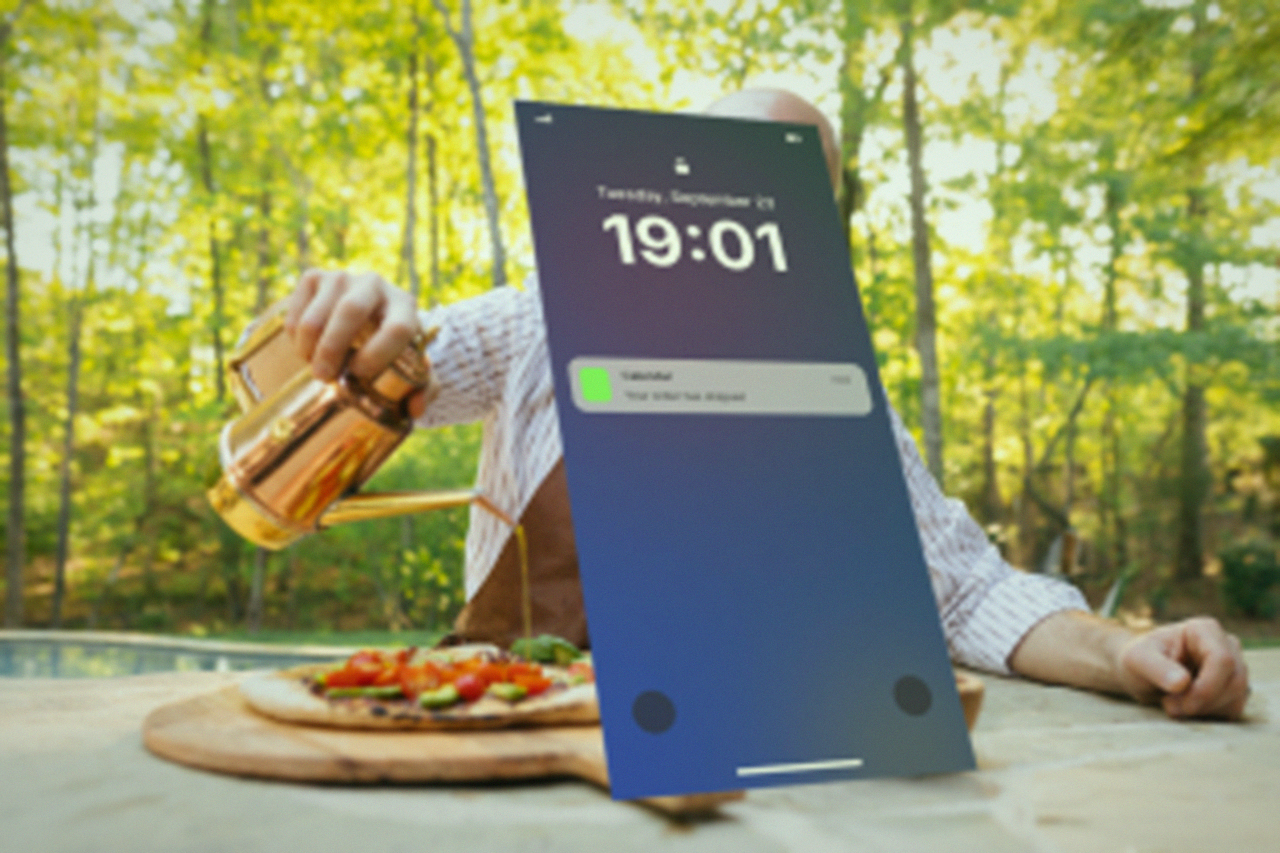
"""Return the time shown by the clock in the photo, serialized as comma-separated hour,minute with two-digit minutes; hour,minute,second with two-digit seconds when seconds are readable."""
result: 19,01
